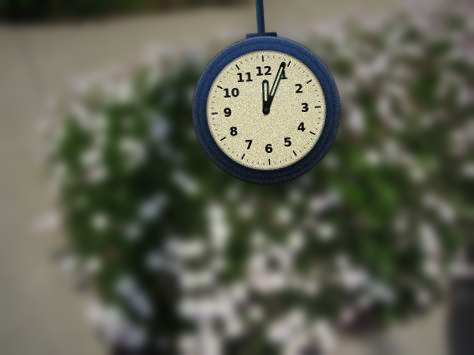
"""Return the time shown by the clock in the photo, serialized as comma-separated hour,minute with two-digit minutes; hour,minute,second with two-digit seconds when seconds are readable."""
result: 12,04
